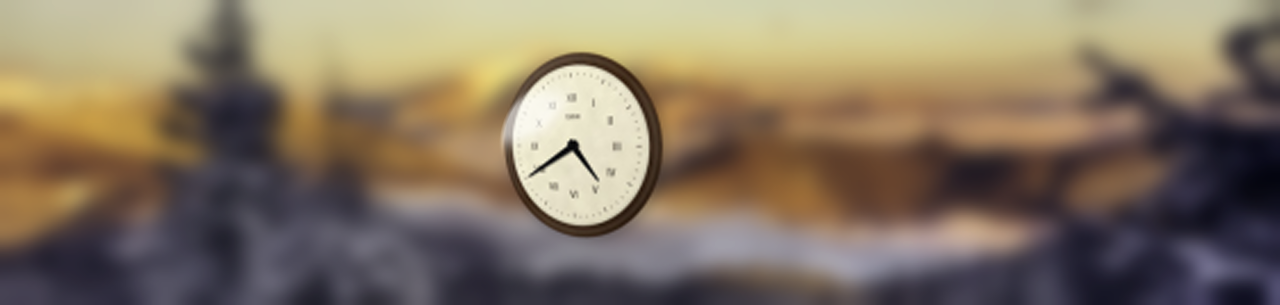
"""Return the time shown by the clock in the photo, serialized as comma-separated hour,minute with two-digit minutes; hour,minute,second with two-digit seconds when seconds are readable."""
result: 4,40
